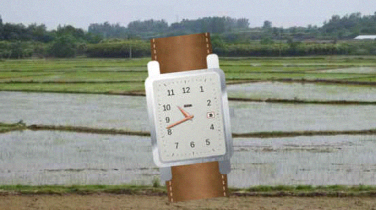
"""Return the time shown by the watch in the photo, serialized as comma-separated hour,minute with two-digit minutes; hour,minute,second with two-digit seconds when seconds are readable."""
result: 10,42
